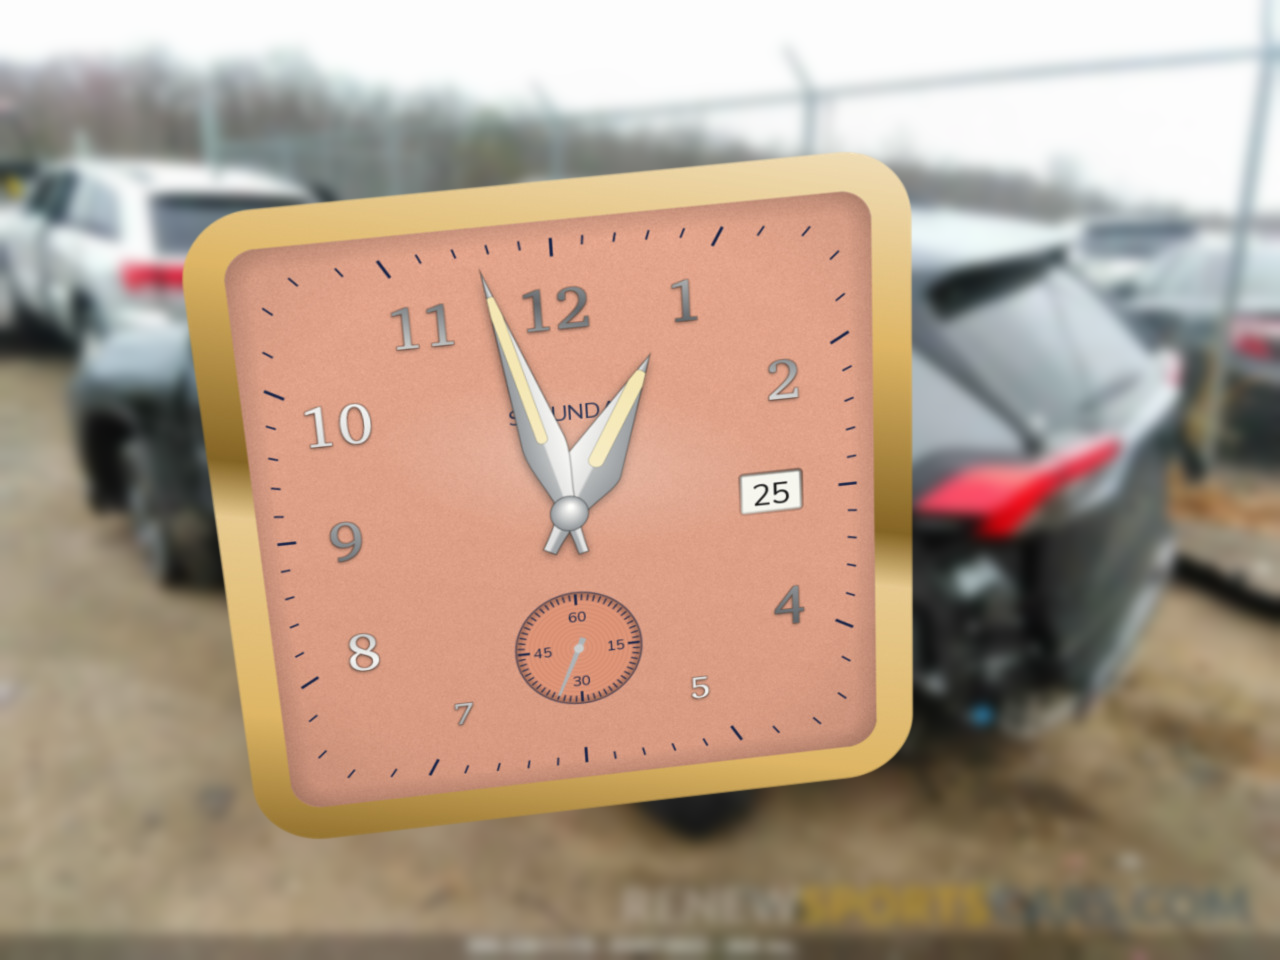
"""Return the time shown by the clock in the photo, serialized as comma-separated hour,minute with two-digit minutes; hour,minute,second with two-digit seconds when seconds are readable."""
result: 12,57,34
